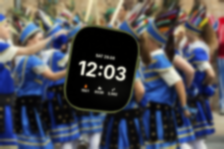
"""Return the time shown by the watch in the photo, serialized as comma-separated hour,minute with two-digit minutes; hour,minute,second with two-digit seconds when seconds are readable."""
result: 12,03
